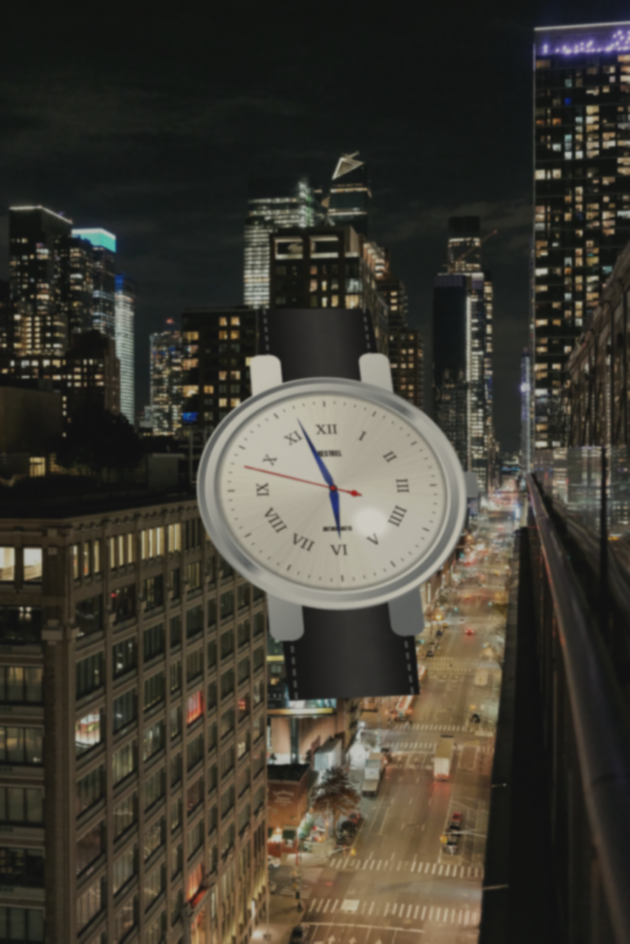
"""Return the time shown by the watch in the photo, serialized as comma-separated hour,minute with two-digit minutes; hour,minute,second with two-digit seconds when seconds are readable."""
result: 5,56,48
